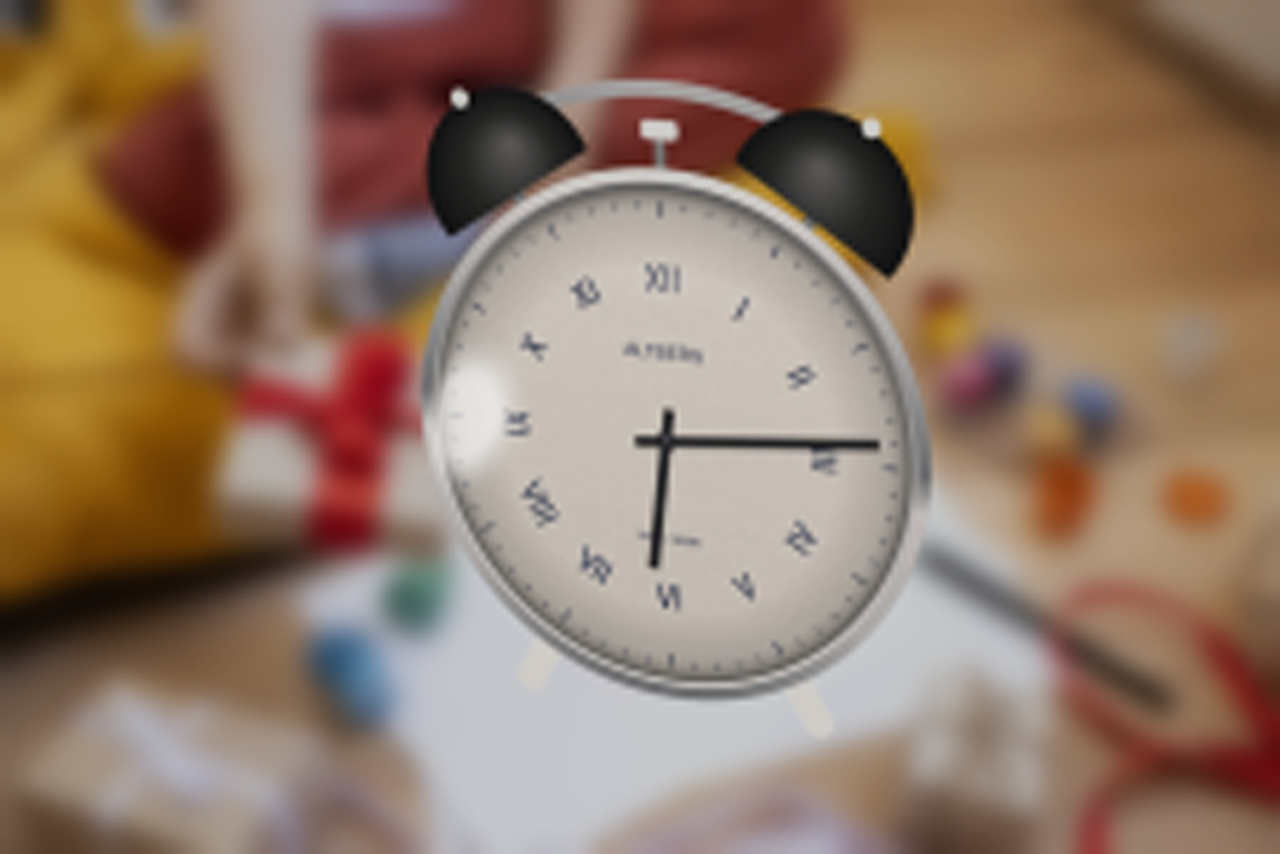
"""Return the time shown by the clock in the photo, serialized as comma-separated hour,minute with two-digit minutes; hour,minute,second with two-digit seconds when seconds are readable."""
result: 6,14
